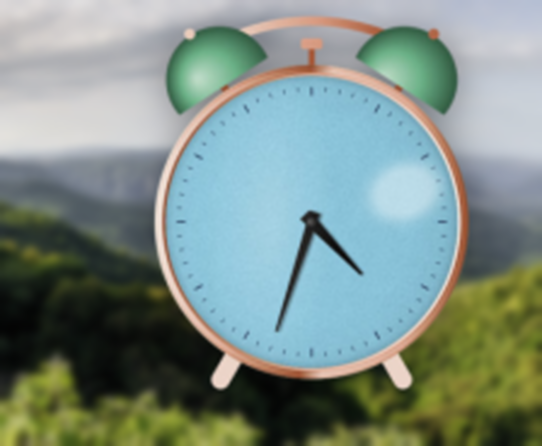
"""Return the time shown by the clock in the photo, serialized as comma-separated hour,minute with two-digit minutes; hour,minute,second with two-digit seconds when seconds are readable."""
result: 4,33
